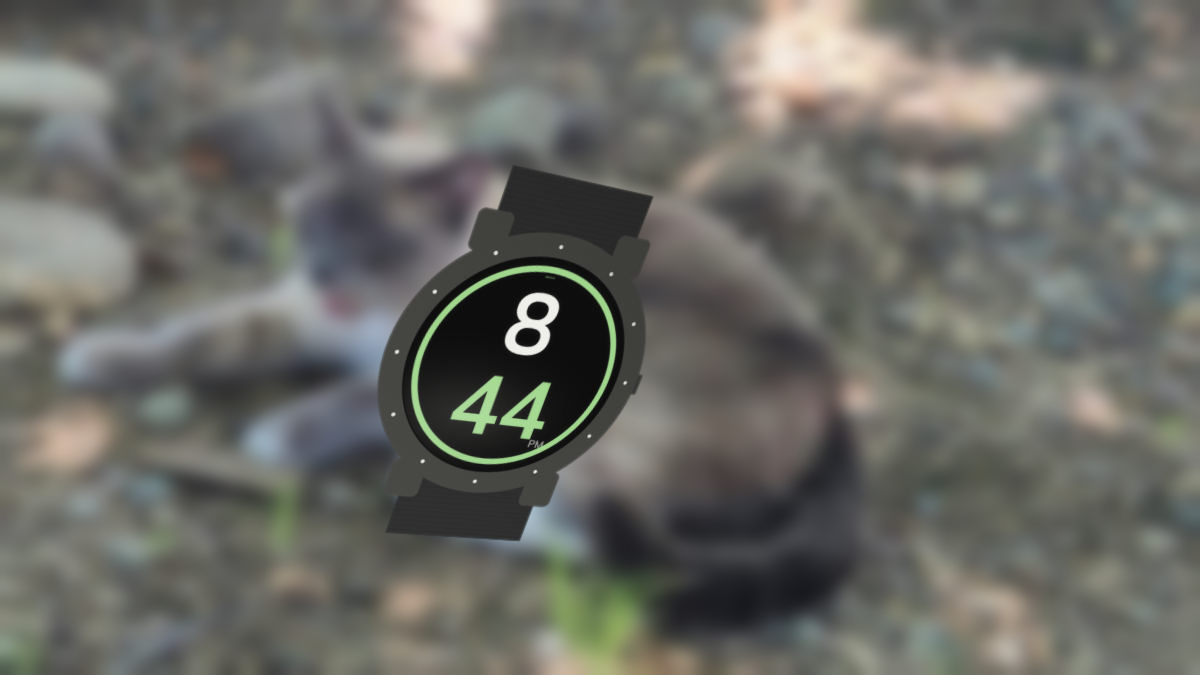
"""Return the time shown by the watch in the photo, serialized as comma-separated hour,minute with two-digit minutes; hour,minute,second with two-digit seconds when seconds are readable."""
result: 8,44
